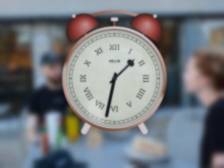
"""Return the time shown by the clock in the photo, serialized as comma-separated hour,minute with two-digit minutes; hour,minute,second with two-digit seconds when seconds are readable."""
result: 1,32
